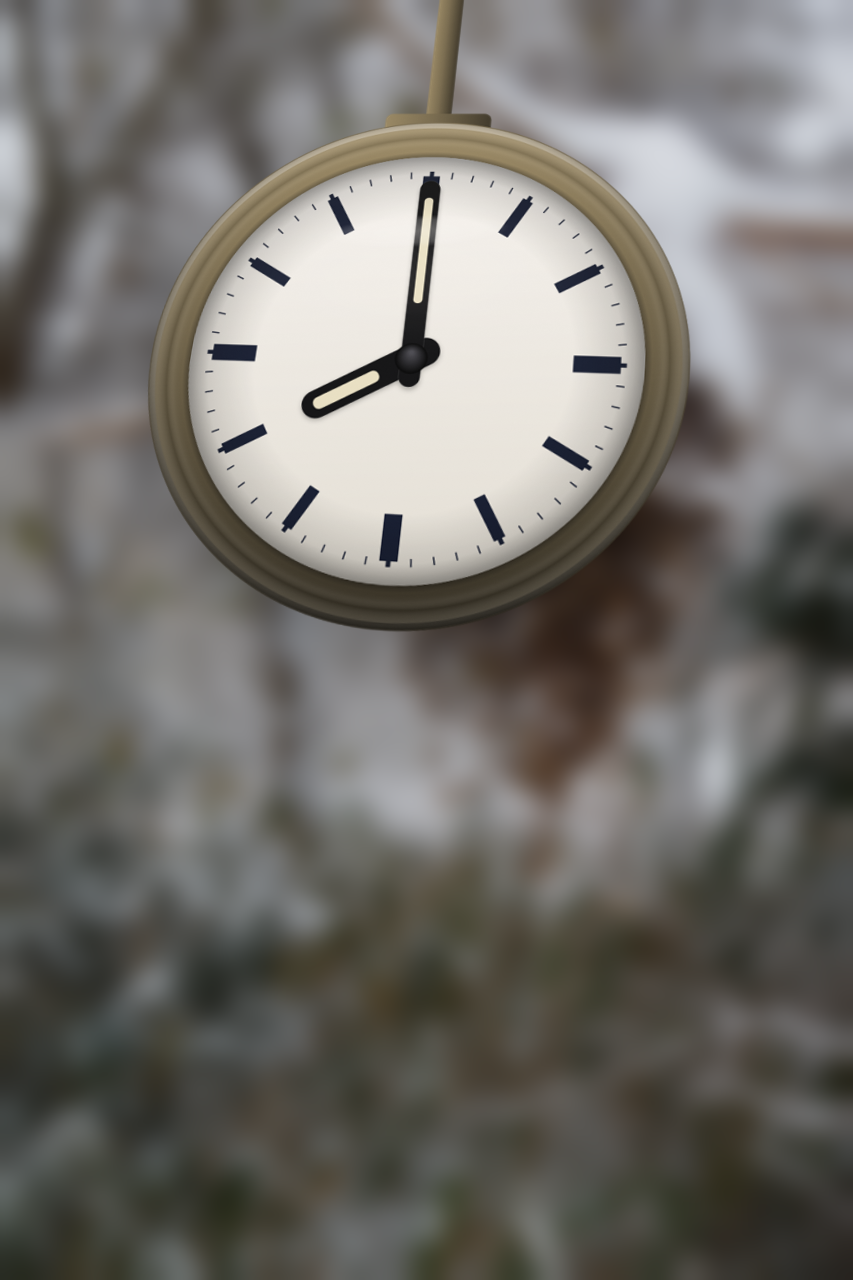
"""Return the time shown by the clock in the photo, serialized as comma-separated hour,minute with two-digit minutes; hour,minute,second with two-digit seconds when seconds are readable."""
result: 8,00
